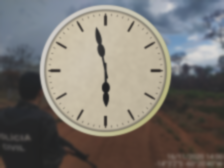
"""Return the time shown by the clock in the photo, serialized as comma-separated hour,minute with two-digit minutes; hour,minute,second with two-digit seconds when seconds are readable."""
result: 5,58
